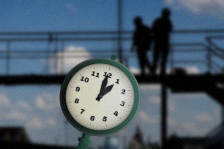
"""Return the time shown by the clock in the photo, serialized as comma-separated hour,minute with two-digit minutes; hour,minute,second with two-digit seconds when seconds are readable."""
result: 1,00
